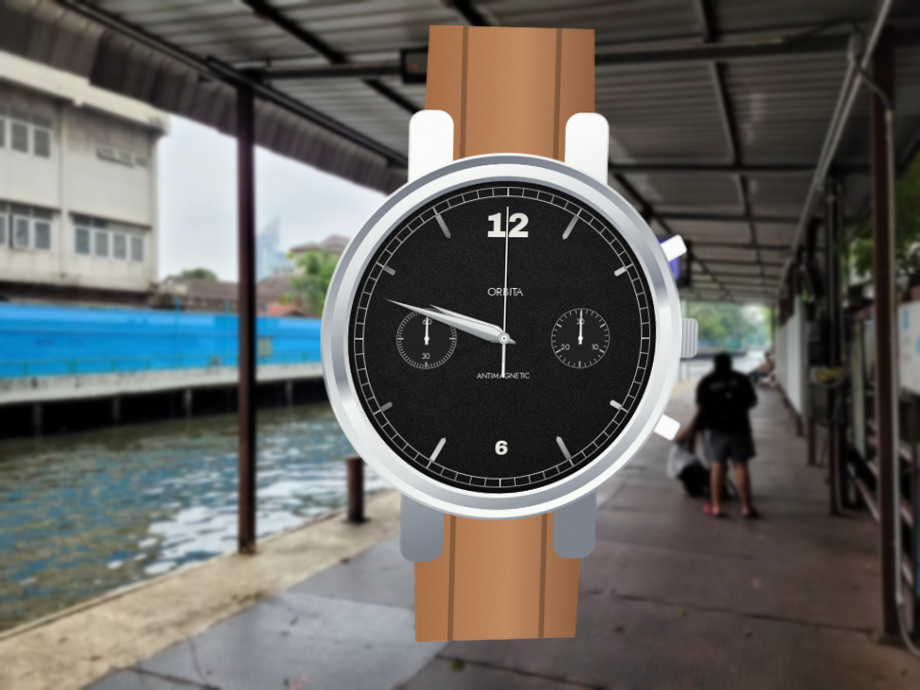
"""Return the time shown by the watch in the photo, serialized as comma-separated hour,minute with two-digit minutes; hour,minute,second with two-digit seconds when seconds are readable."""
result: 9,48
